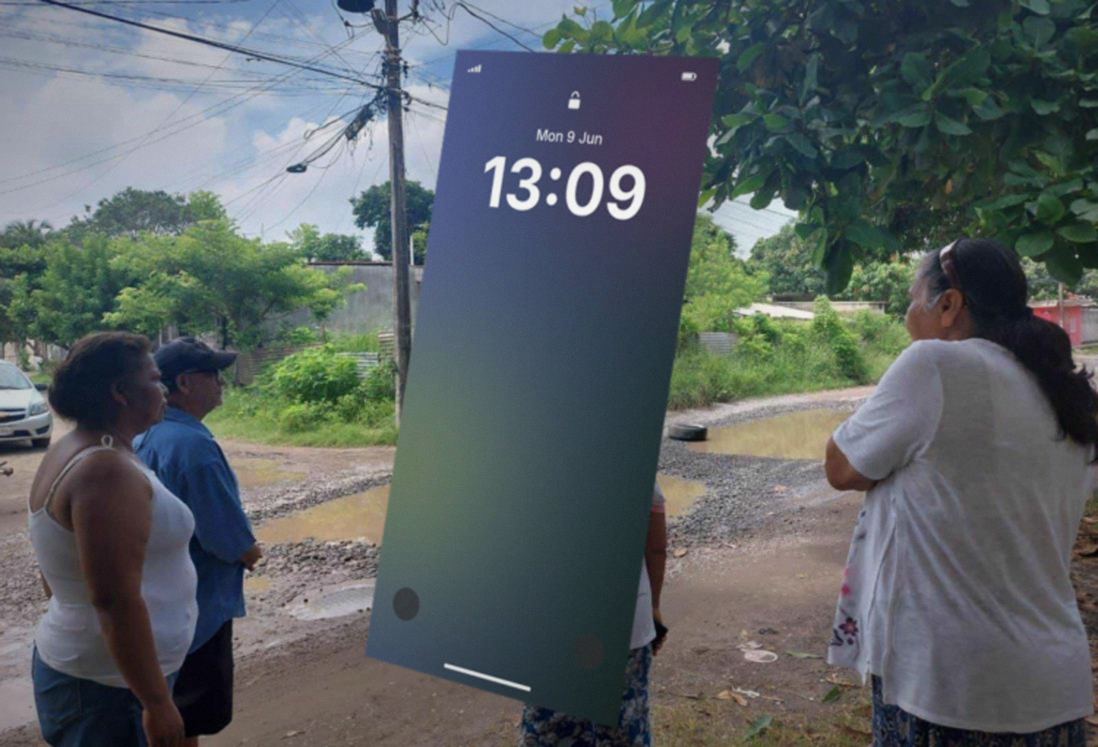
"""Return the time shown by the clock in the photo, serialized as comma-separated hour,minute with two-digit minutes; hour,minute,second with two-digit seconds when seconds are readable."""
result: 13,09
